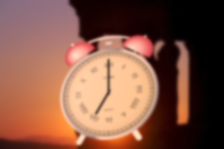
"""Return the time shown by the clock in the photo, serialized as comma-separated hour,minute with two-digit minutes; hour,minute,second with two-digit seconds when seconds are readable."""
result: 7,00
